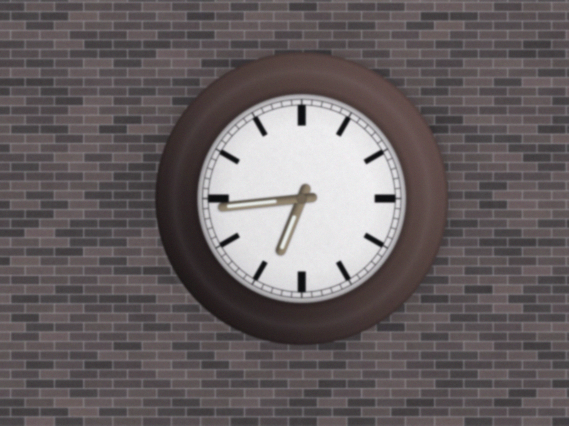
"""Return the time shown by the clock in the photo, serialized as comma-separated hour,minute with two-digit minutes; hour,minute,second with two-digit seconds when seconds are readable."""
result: 6,44
